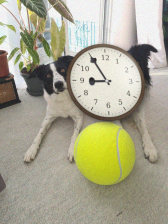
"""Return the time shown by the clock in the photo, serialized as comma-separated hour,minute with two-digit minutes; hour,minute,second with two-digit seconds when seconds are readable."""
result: 8,55
